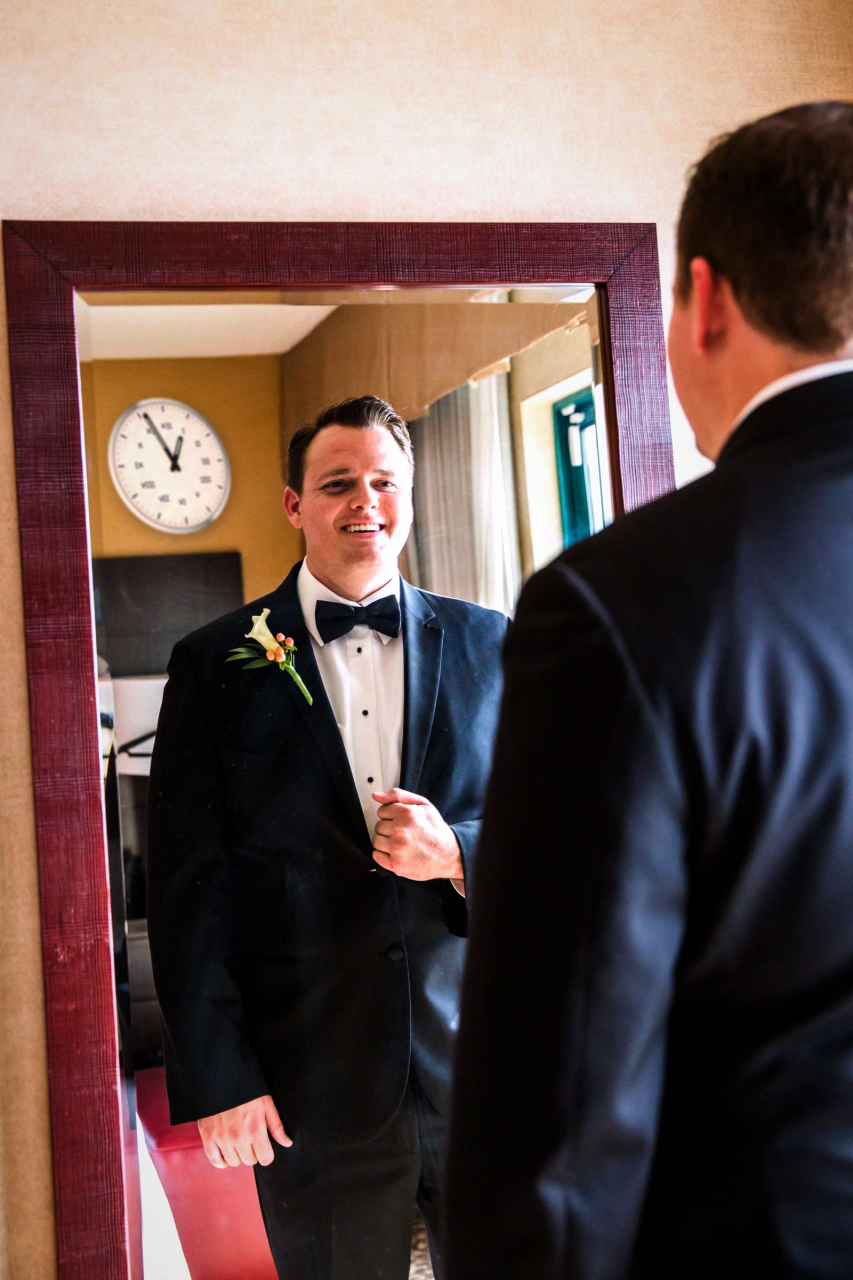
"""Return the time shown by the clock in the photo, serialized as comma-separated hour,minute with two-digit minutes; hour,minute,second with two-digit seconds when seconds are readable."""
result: 12,56
